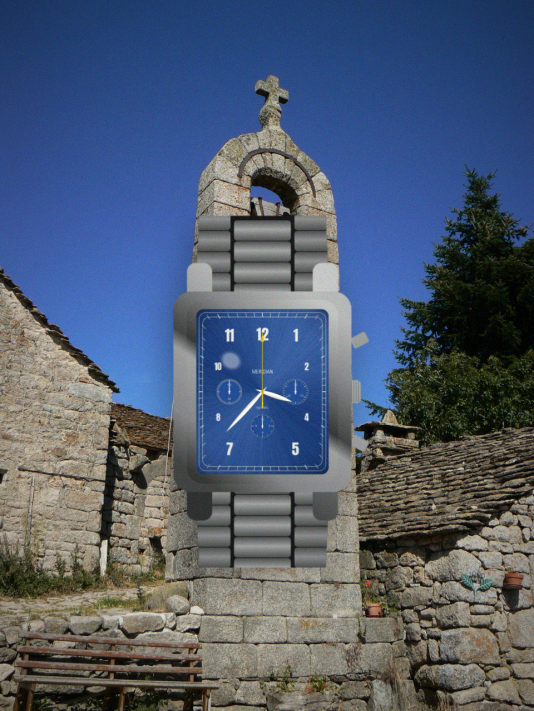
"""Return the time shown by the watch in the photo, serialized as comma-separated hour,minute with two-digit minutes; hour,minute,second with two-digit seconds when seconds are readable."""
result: 3,37
